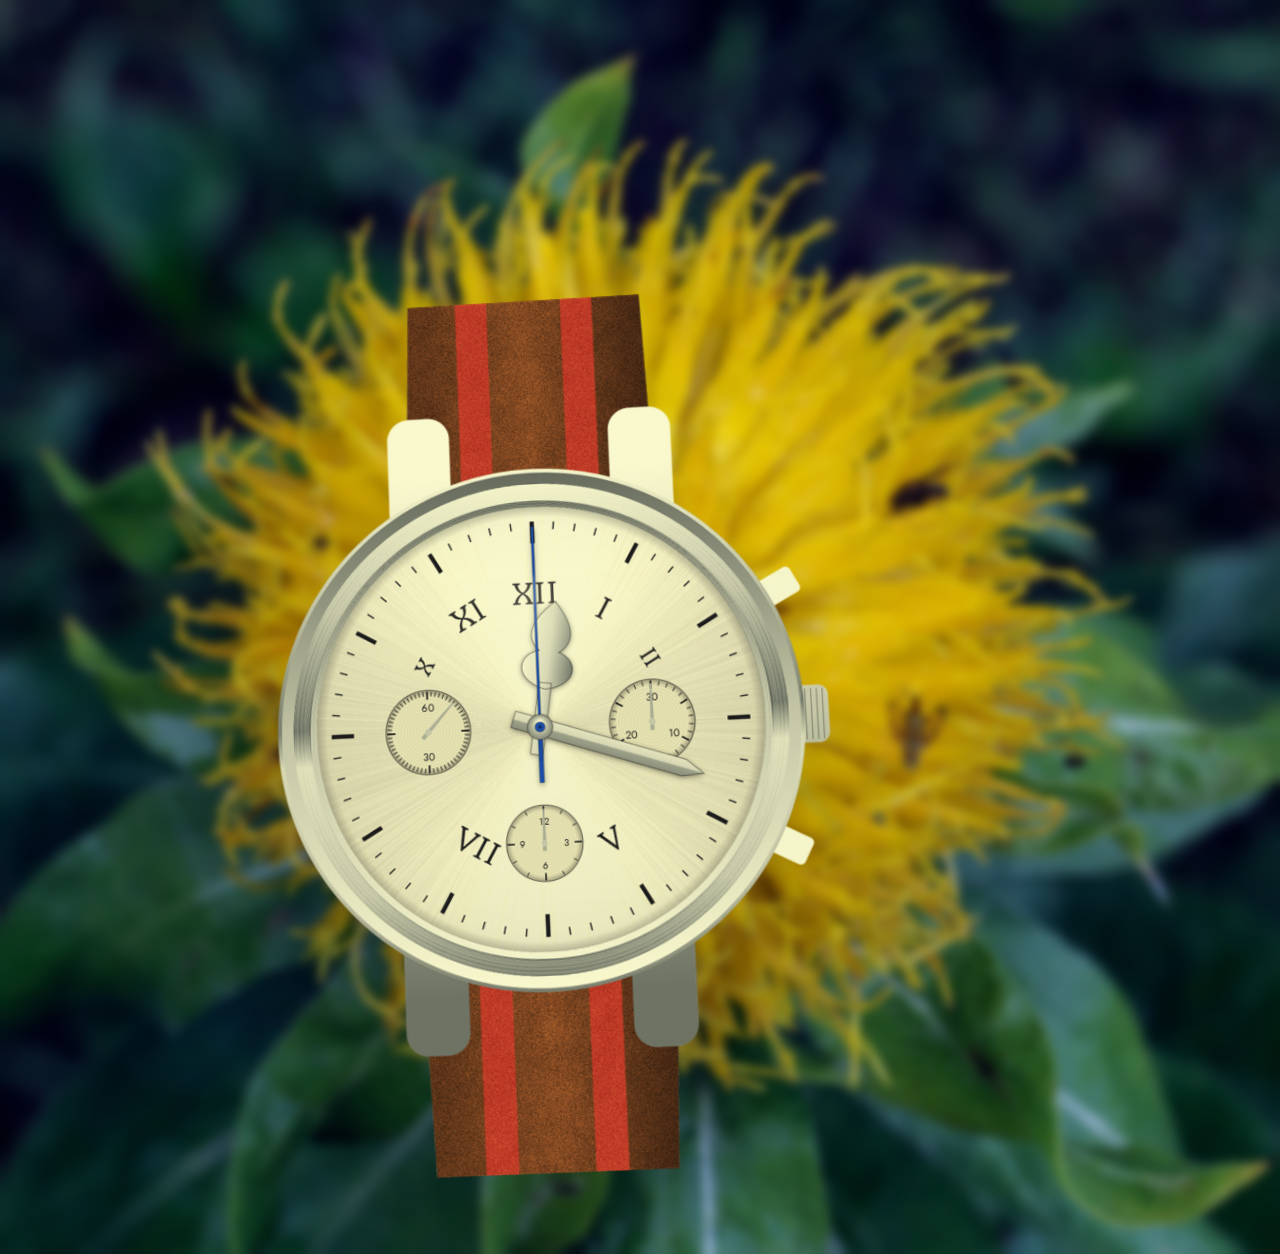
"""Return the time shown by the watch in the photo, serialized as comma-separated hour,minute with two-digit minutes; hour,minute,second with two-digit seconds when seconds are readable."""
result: 12,18,07
